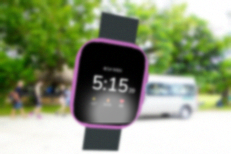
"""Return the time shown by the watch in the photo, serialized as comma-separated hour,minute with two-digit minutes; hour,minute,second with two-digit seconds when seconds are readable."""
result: 5,15
